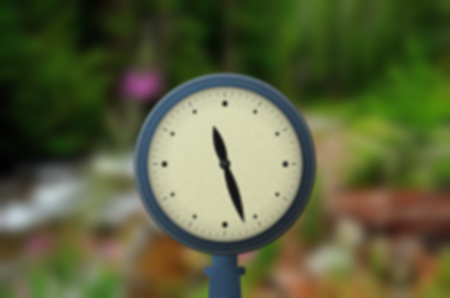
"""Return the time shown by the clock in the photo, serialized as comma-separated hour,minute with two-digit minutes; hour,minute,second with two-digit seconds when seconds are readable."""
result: 11,27
